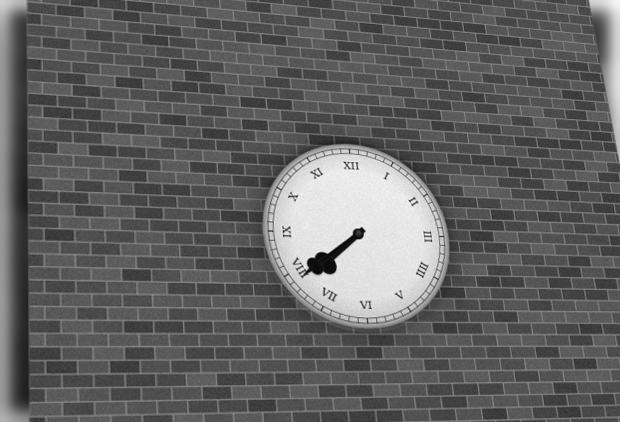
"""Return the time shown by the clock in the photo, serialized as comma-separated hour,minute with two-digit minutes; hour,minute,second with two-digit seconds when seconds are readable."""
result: 7,39
